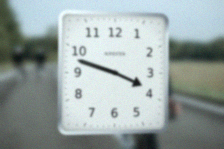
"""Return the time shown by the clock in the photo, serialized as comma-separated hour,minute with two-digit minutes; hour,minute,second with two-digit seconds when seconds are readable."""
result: 3,48
